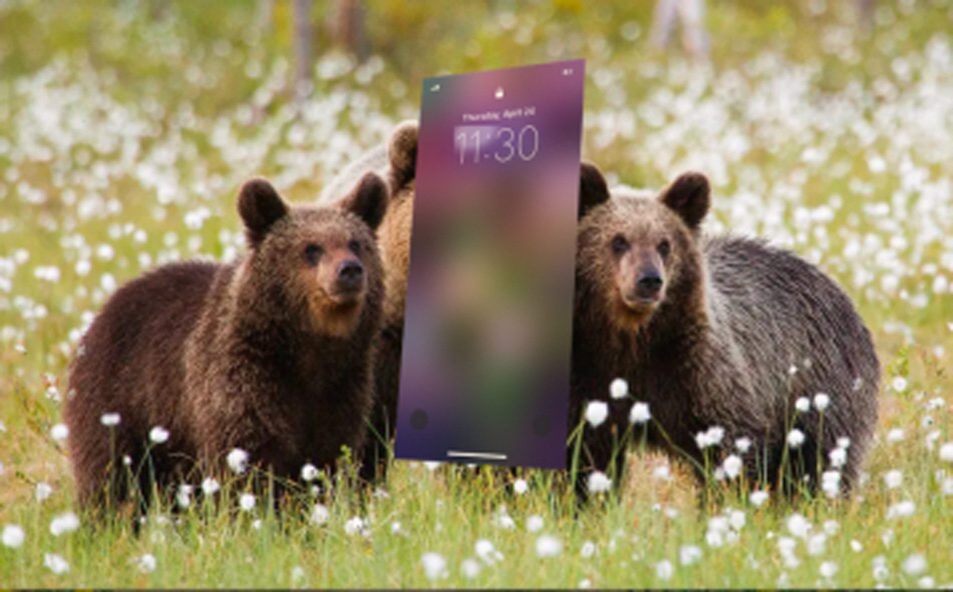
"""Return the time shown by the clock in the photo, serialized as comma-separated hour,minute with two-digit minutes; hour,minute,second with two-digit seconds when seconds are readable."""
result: 11,30
